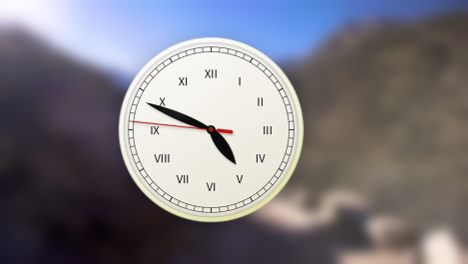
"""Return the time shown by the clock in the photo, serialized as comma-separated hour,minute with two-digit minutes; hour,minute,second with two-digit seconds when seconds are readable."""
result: 4,48,46
